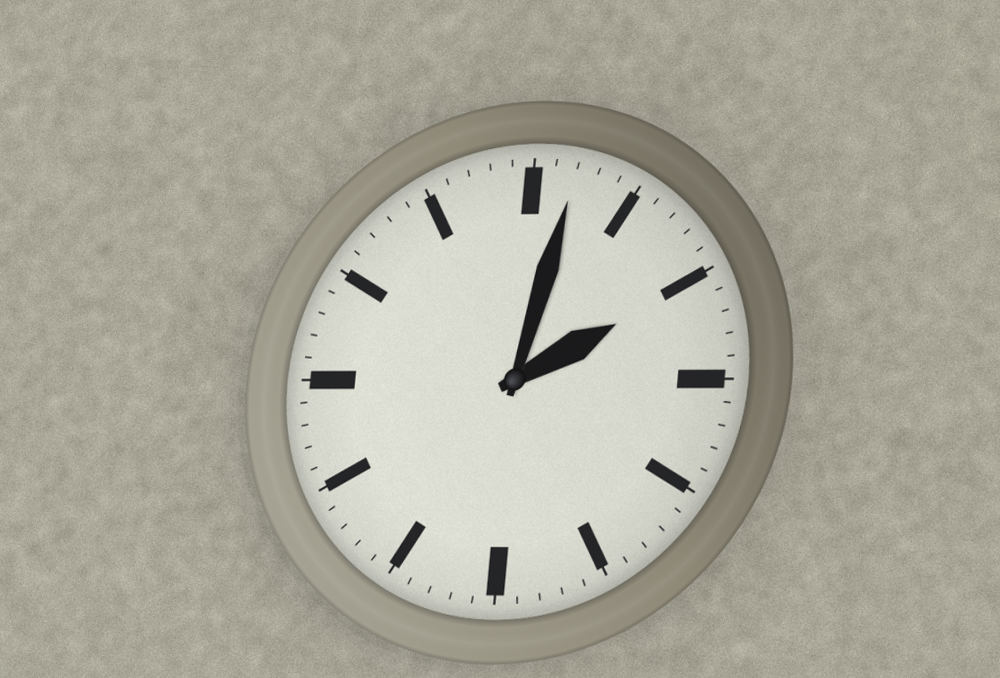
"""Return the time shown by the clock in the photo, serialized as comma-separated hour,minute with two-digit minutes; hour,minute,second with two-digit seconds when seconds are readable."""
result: 2,02
